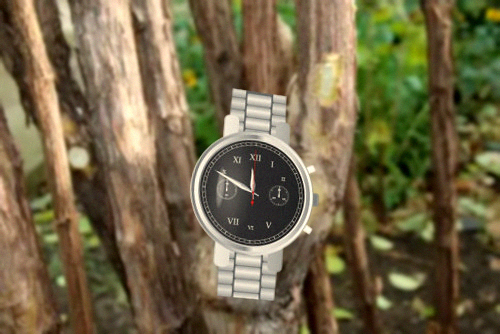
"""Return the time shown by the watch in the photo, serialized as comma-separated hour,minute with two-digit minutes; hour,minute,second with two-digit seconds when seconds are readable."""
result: 11,49
